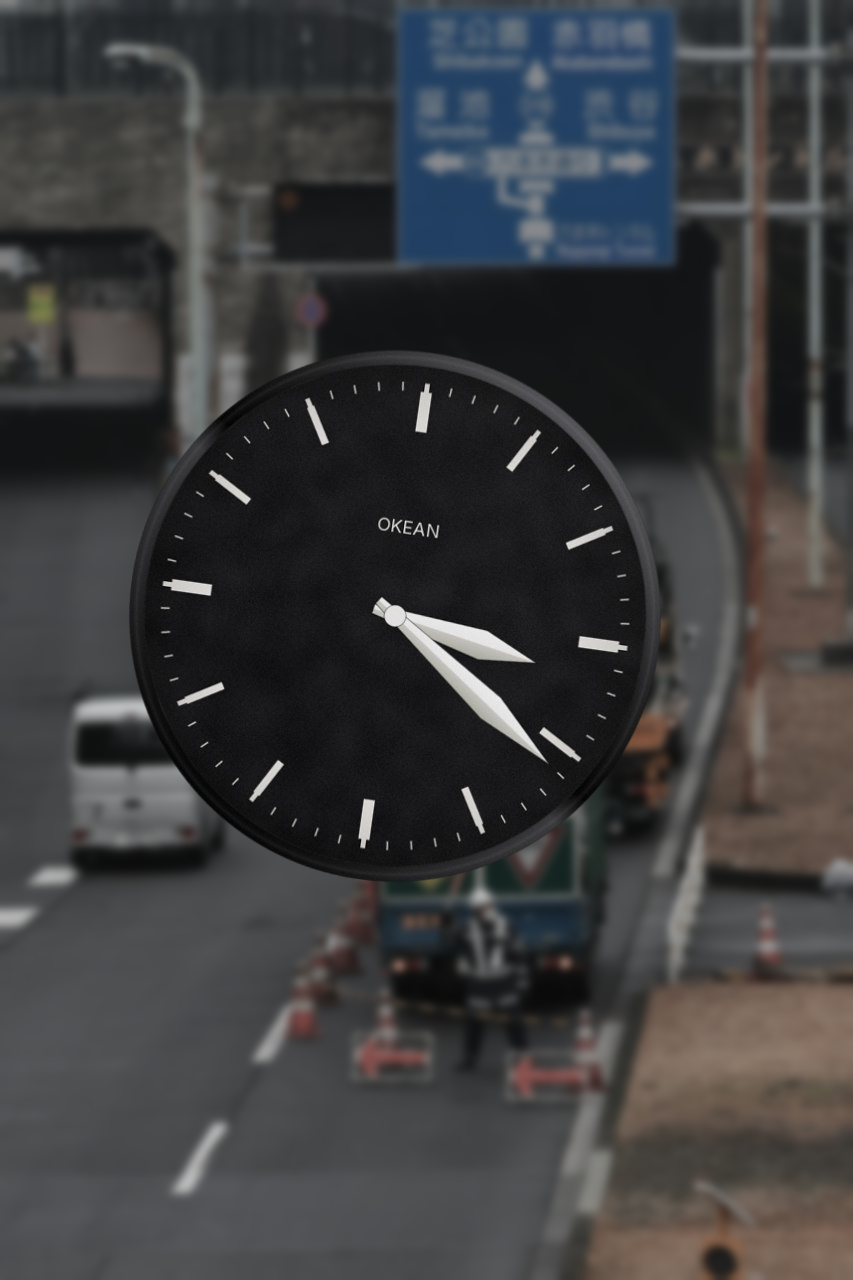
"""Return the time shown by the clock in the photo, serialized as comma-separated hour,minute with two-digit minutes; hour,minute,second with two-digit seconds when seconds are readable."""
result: 3,21
